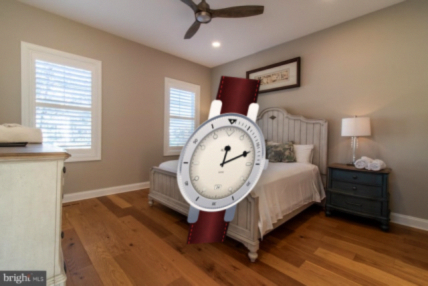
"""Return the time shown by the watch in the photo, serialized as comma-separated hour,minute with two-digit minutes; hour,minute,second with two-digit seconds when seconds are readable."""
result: 12,11
